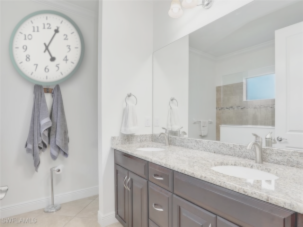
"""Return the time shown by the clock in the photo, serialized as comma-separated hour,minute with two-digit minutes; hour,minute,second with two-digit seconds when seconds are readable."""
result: 5,05
